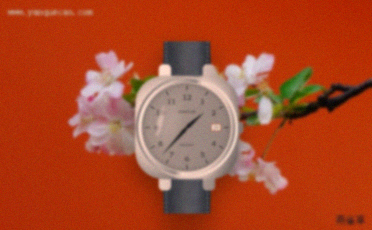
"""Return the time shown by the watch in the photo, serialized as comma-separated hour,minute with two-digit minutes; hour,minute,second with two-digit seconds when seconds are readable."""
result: 1,37
